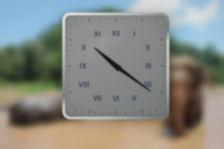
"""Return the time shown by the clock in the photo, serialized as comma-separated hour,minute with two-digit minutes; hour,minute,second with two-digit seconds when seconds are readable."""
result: 10,21
